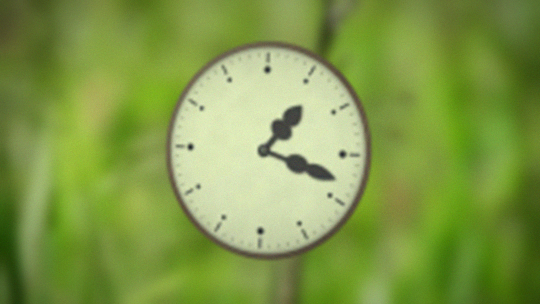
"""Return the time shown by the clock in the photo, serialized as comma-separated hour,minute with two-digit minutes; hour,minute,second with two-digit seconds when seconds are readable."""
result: 1,18
